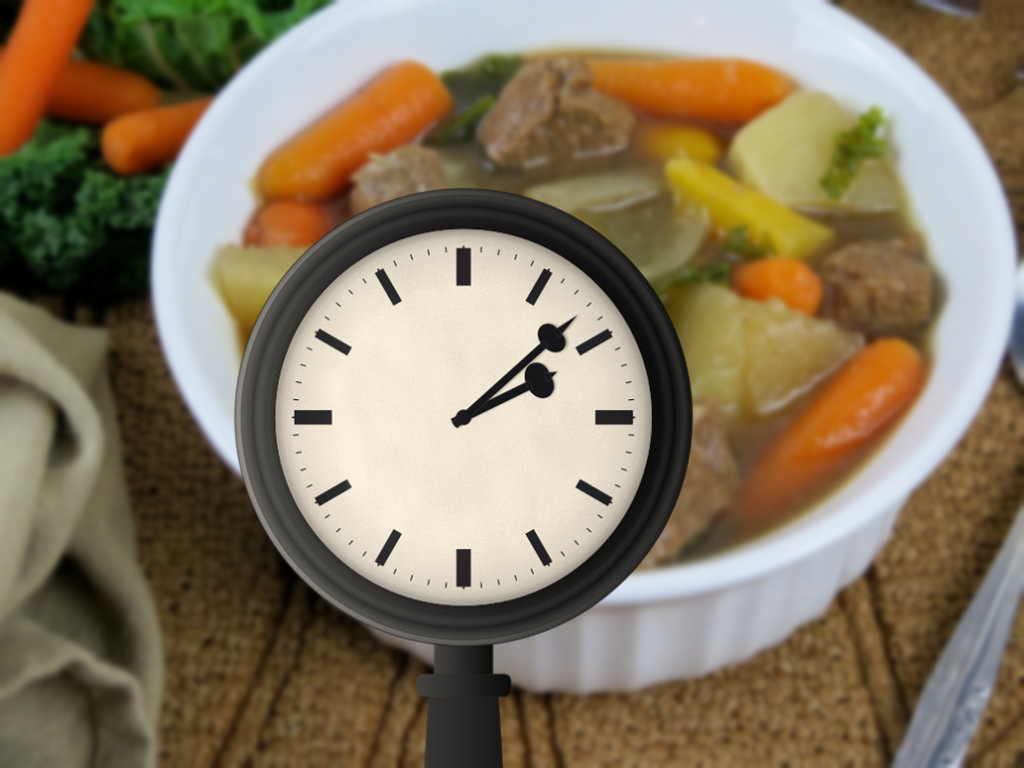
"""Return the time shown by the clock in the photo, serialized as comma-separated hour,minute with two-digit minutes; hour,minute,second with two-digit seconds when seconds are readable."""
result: 2,08
